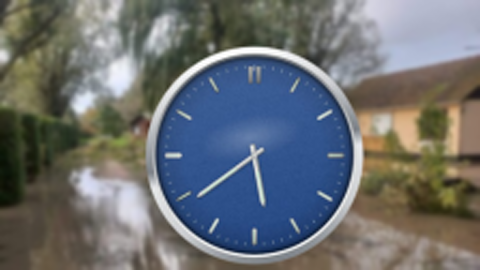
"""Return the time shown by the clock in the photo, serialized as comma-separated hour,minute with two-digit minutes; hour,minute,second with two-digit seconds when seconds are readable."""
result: 5,39
